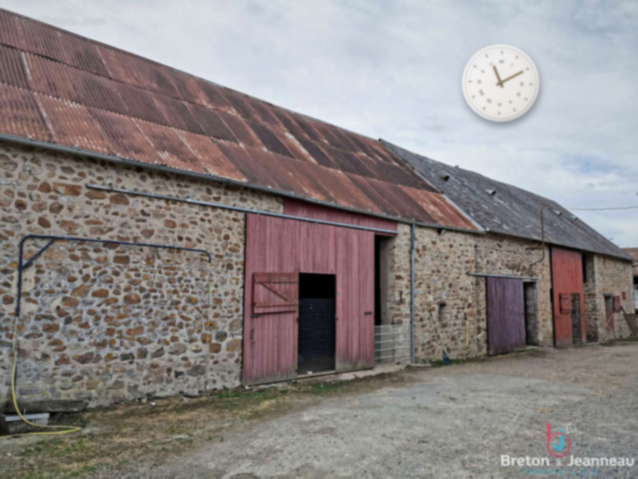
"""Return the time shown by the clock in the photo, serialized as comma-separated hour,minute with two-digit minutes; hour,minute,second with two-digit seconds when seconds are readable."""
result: 11,10
